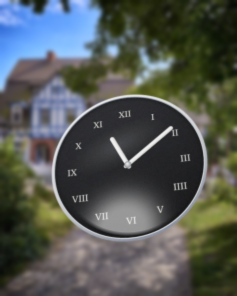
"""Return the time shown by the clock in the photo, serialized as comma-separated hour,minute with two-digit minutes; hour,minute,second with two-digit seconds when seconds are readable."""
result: 11,09
